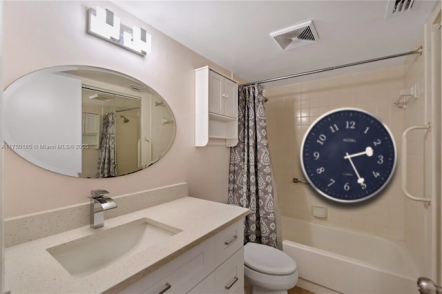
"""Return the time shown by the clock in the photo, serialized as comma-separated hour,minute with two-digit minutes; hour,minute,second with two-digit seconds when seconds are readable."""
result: 2,25
